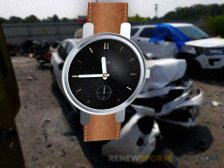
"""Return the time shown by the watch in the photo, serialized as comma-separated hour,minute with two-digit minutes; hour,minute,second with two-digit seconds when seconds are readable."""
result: 11,45
